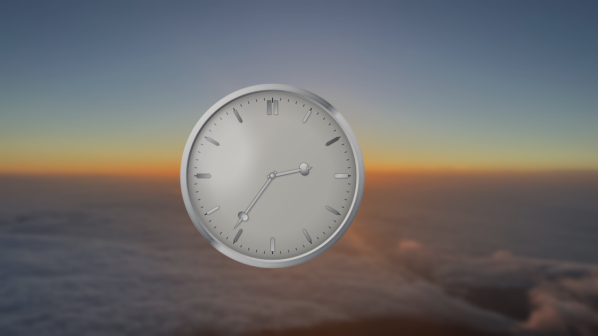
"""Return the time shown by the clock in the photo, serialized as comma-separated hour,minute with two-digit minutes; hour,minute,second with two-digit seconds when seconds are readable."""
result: 2,36
